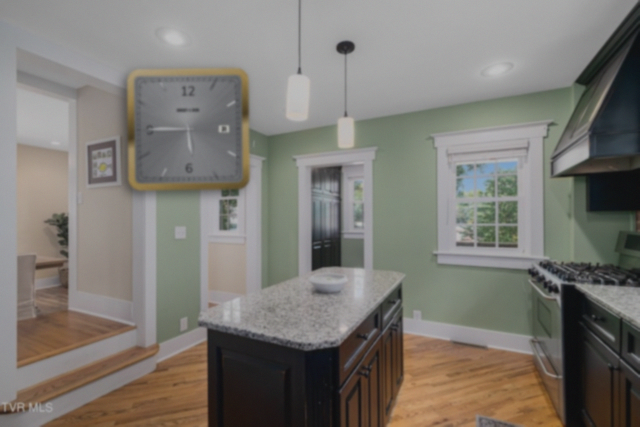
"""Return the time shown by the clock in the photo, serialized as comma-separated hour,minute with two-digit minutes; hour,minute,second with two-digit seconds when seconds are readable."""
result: 5,45
